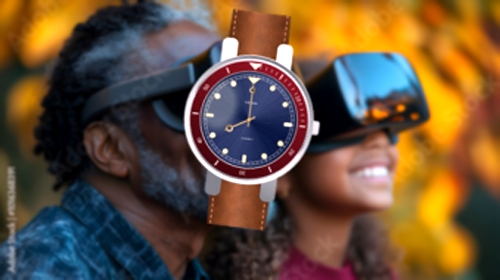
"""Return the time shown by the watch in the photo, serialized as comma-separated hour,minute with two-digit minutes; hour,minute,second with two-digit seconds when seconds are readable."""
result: 8,00
